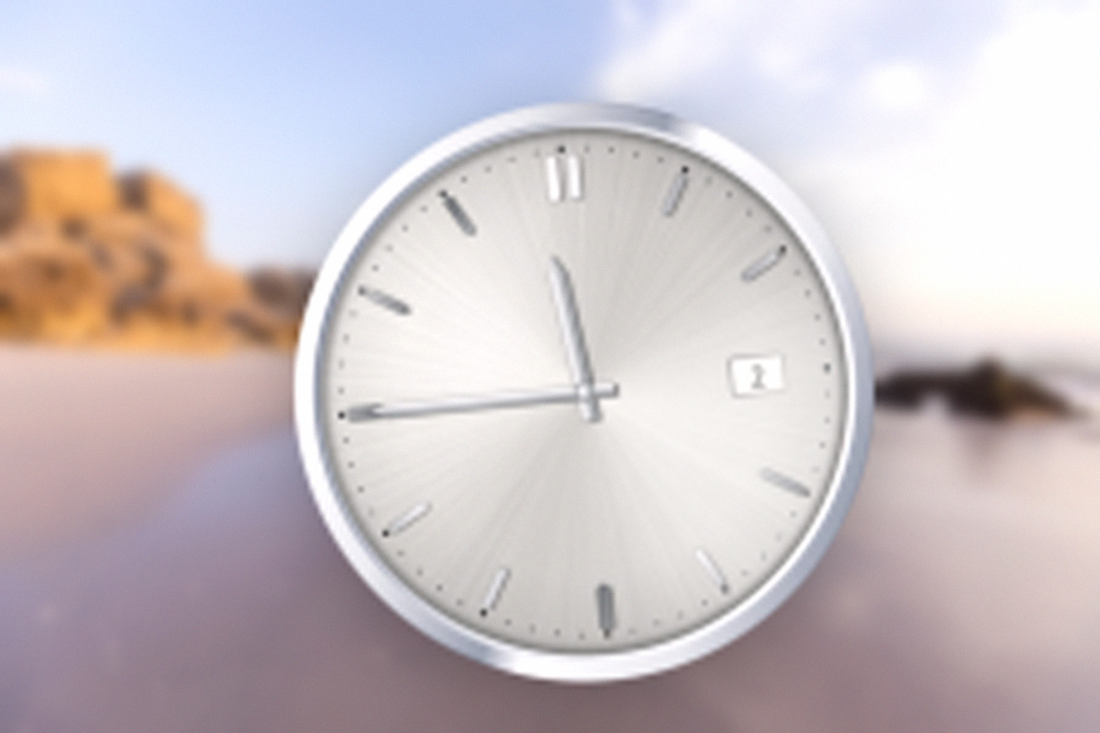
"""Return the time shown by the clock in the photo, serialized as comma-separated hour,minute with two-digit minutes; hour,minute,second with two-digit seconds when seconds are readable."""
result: 11,45
